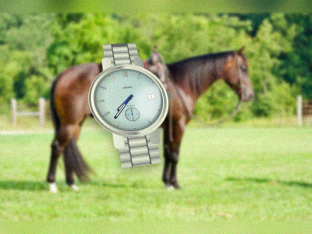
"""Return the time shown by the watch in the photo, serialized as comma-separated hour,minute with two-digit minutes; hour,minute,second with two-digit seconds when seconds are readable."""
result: 7,37
